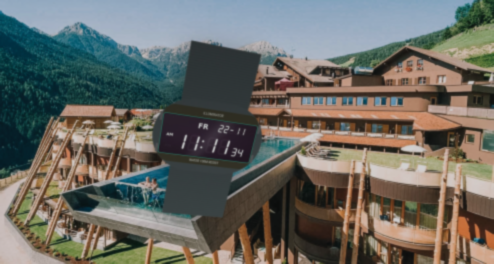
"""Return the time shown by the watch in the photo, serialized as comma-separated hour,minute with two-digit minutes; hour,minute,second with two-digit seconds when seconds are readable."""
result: 11,11
